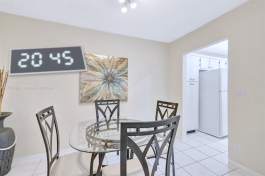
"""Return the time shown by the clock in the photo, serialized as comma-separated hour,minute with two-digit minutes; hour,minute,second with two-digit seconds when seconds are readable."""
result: 20,45
